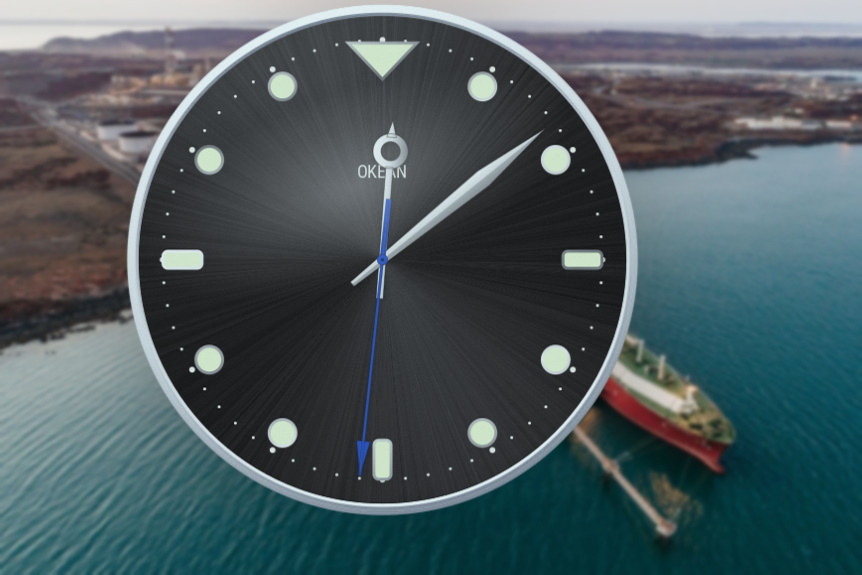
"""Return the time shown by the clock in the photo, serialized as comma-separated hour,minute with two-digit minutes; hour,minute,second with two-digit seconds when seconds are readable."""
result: 12,08,31
